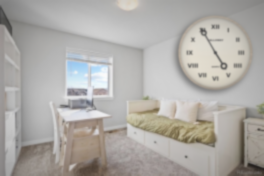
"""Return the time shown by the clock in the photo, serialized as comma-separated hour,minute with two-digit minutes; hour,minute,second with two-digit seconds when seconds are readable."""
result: 4,55
